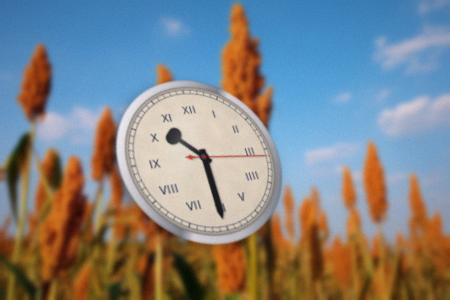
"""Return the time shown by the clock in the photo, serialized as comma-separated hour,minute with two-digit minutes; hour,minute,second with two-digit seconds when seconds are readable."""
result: 10,30,16
